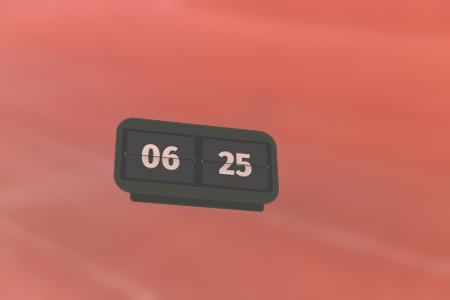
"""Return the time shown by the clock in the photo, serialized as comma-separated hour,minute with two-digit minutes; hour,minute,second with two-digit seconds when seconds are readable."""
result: 6,25
